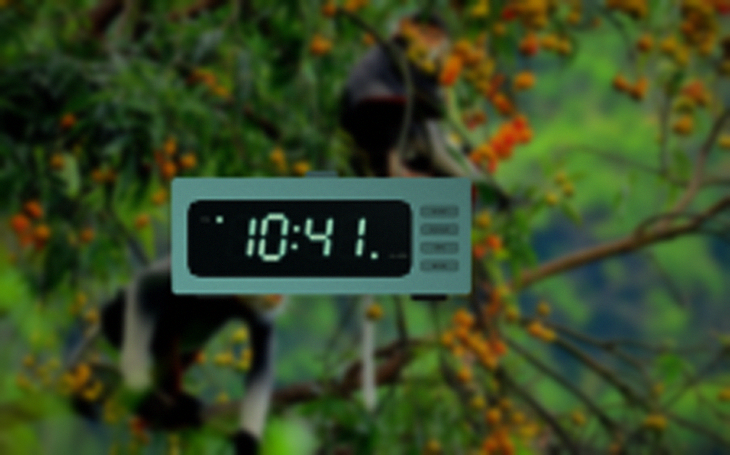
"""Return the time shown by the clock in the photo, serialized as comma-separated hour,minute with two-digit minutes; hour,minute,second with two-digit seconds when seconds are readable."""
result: 10,41
